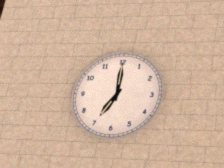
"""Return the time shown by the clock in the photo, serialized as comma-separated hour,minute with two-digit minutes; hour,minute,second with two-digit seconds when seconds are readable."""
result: 7,00
